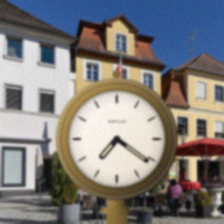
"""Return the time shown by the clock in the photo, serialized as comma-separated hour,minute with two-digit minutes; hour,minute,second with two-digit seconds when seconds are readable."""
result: 7,21
